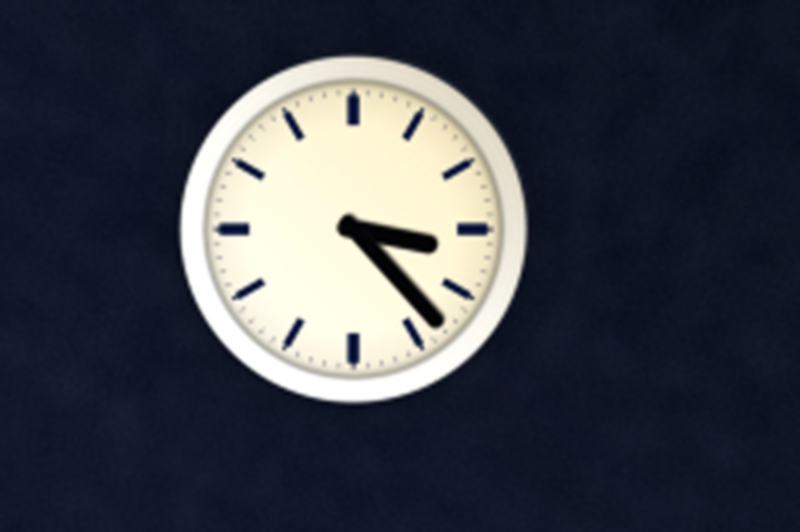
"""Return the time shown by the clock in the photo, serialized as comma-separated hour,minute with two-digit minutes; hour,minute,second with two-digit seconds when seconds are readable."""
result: 3,23
